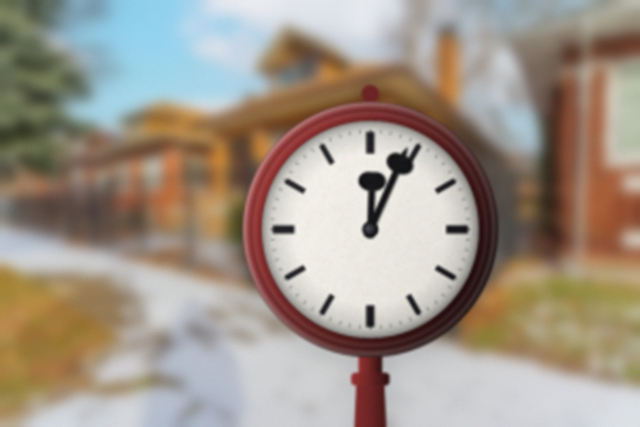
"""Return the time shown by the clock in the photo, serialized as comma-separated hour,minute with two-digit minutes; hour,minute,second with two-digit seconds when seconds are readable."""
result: 12,04
